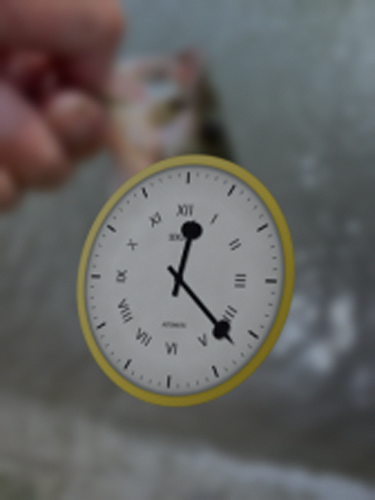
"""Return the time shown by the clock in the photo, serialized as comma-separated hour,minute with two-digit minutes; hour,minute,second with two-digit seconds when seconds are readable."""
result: 12,22
